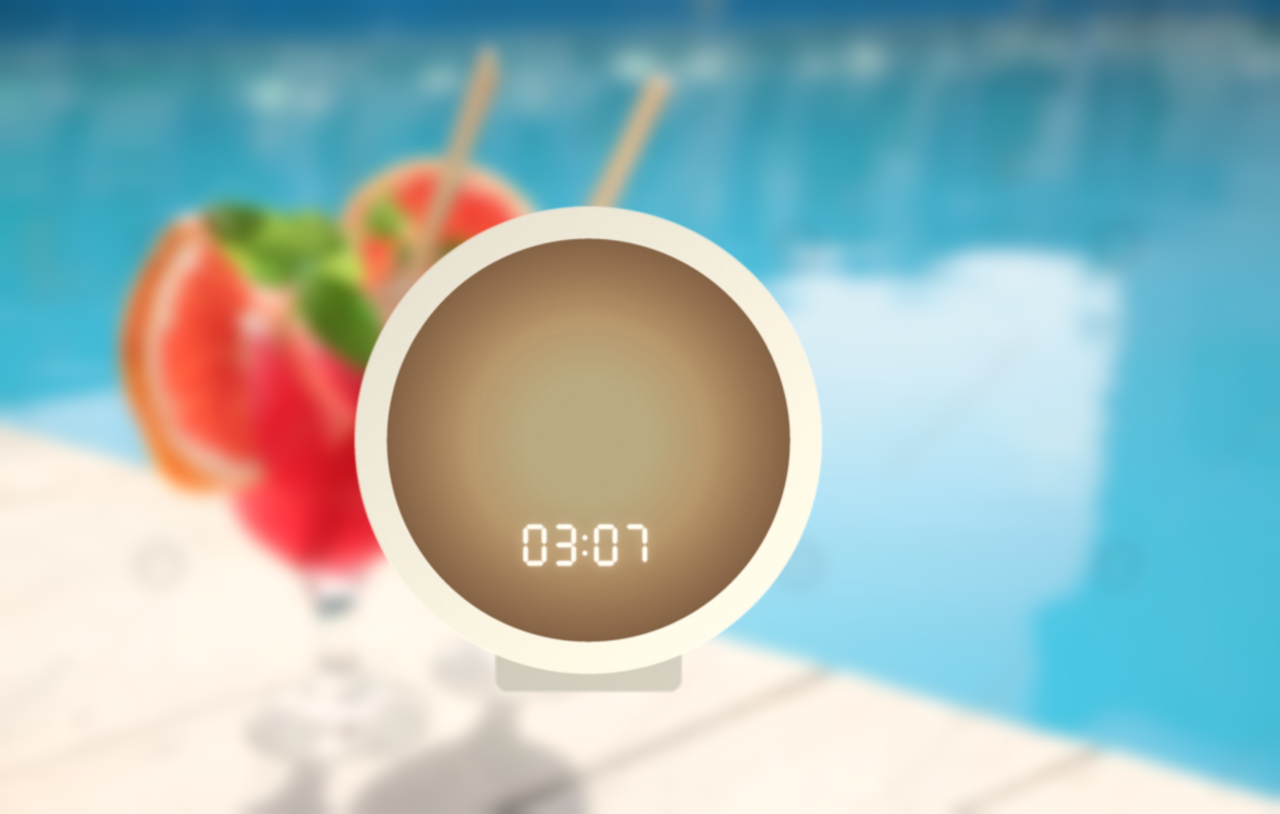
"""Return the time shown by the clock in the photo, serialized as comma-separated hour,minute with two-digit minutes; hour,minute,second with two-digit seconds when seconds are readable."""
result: 3,07
